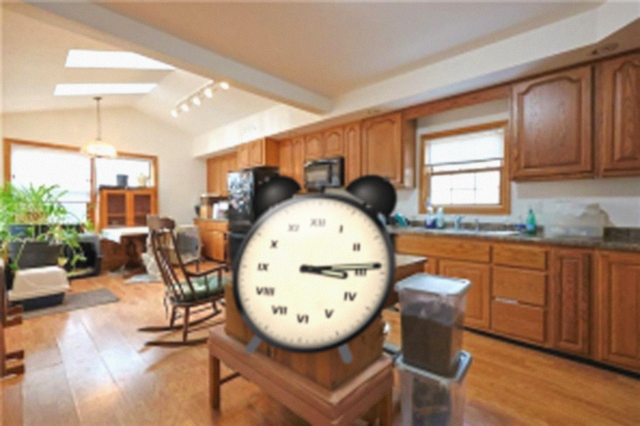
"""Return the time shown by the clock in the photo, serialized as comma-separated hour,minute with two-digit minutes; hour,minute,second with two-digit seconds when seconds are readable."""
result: 3,14
